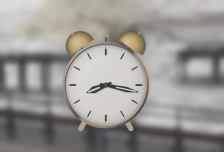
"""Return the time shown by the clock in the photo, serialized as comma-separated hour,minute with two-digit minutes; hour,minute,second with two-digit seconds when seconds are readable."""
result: 8,17
